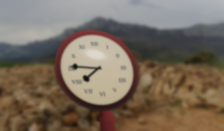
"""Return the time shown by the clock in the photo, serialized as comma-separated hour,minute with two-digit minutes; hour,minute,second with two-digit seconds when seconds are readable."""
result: 7,46
